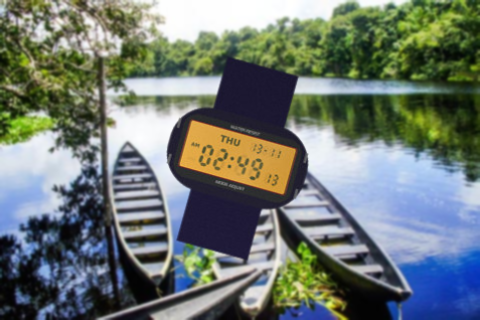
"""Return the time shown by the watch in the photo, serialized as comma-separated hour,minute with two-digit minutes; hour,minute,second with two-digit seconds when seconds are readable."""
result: 2,49,13
